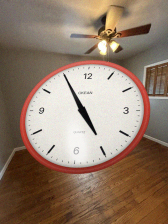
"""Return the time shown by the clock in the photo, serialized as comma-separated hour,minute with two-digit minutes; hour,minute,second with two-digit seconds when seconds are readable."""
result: 4,55
